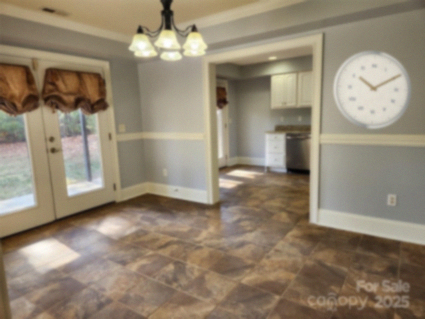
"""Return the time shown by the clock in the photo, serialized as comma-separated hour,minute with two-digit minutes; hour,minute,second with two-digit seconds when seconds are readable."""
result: 10,10
